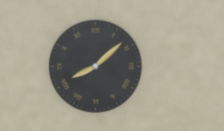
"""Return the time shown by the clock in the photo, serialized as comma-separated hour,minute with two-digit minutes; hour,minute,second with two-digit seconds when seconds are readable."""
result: 8,08
